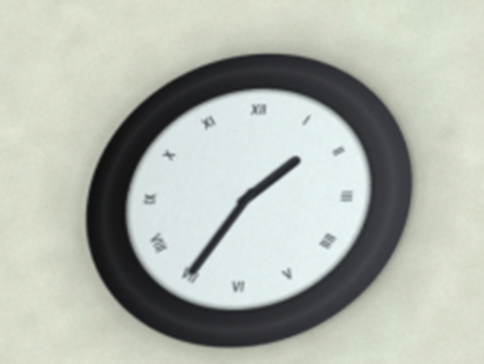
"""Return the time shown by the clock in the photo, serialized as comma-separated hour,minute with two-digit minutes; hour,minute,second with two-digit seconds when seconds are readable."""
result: 1,35
